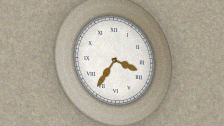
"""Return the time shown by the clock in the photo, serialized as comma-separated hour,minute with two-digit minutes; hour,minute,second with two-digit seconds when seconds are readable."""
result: 3,36
